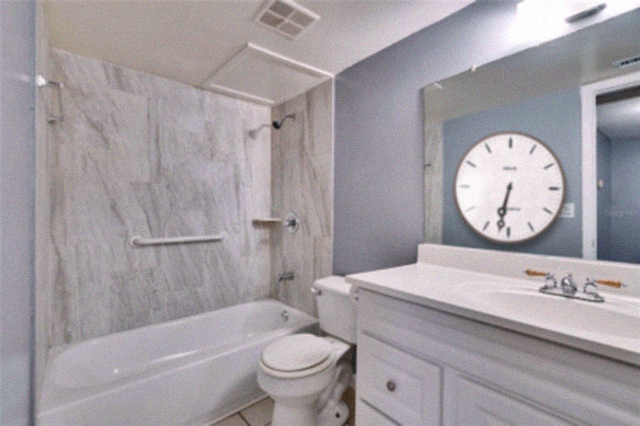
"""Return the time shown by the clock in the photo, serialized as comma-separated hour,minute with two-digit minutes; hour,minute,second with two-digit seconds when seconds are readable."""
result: 6,32
